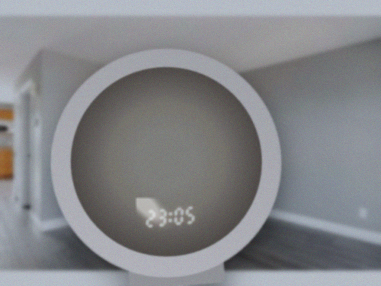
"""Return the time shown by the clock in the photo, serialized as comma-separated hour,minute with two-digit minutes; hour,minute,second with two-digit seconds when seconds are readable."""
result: 23,05
